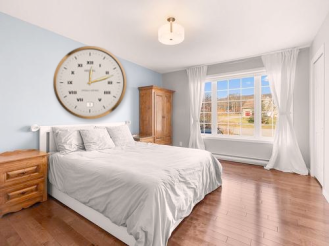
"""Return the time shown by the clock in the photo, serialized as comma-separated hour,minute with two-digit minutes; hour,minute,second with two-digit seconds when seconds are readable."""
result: 12,12
